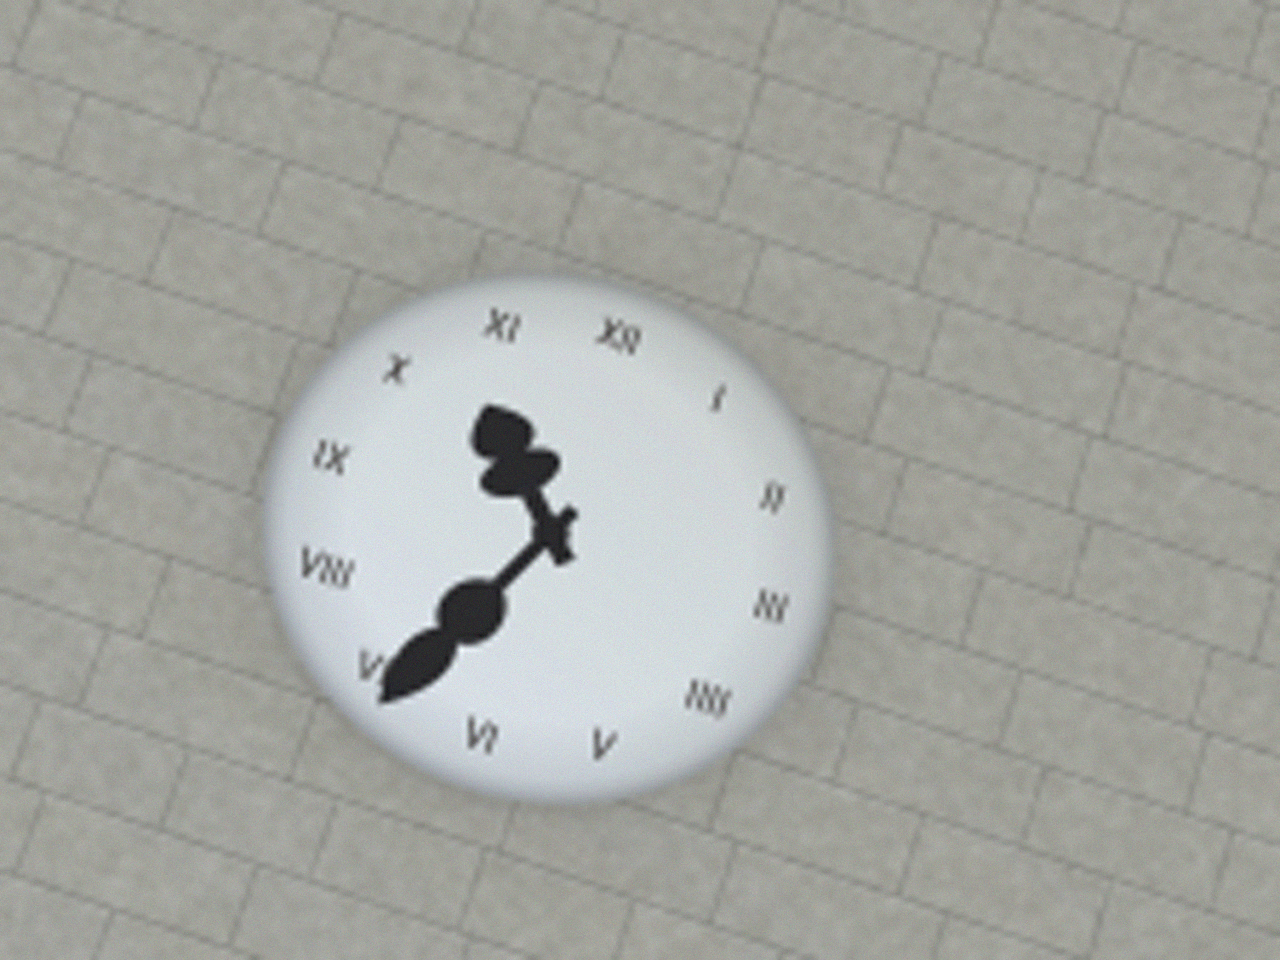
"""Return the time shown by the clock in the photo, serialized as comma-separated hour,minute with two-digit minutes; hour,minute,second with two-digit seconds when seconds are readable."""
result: 10,34
